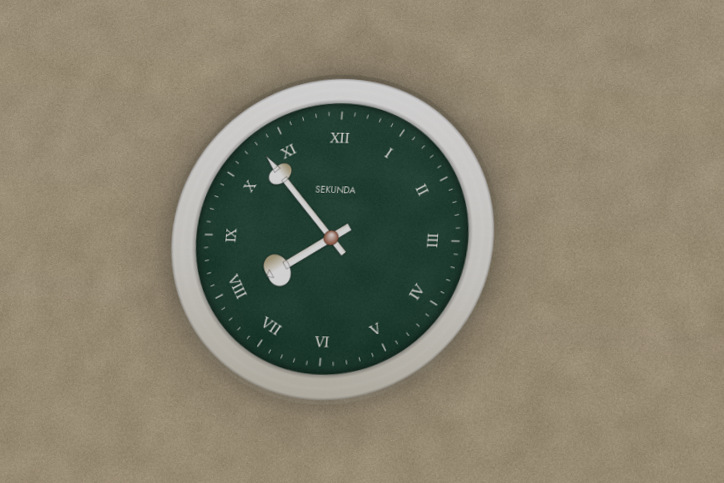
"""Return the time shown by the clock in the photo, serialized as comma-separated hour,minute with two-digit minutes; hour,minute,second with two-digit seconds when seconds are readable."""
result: 7,53
